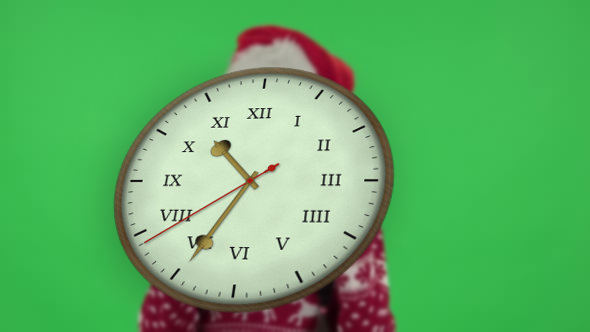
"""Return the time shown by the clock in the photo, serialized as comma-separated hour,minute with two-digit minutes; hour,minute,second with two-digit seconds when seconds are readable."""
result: 10,34,39
